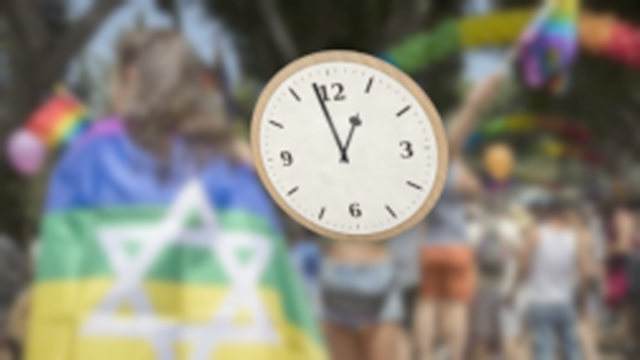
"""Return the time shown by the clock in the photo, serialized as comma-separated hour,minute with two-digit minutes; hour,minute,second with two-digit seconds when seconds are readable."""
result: 12,58
